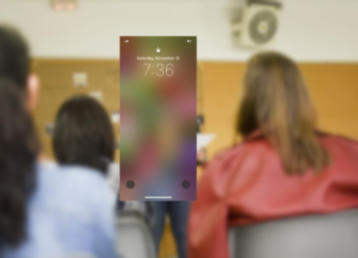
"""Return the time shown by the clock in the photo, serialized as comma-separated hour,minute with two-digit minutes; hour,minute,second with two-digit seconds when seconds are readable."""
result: 7,36
